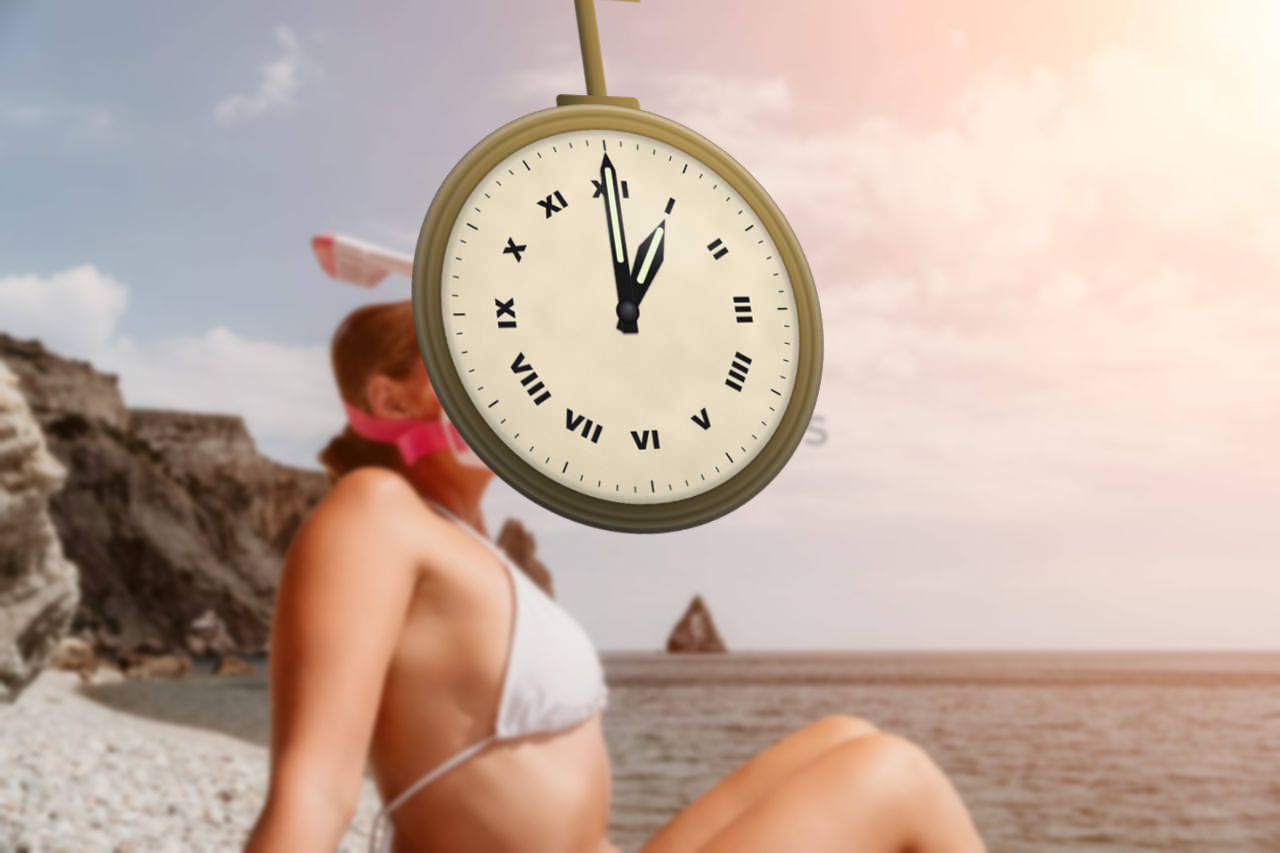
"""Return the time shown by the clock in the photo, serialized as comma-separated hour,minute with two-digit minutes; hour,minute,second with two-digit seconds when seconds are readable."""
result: 1,00
